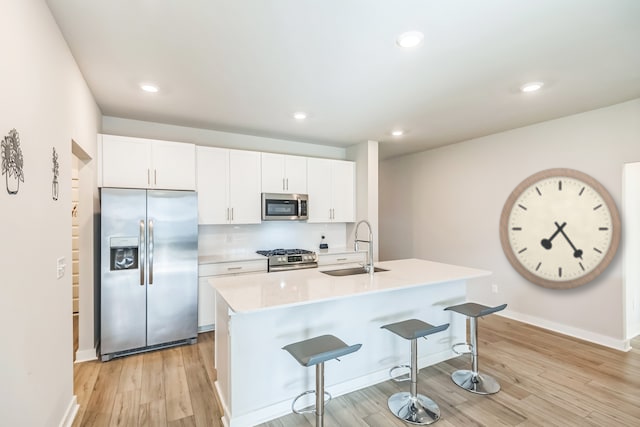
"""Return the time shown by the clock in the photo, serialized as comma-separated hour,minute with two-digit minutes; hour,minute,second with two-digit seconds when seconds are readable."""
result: 7,24
